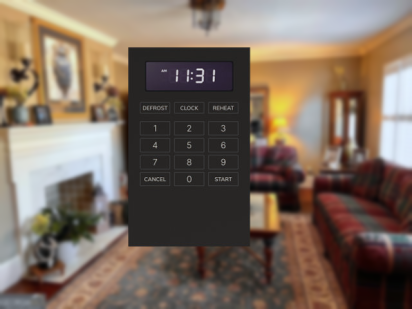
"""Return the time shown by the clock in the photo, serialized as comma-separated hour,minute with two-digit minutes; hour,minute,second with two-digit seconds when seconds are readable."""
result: 11,31
